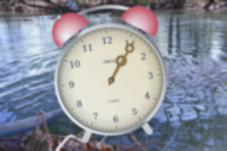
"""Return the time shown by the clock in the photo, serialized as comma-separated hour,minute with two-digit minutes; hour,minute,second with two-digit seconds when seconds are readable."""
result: 1,06
